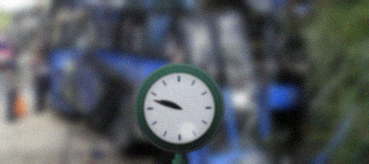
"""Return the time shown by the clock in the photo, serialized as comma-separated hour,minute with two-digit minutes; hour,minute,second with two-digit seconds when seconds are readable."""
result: 9,48
